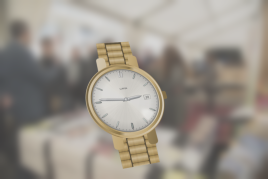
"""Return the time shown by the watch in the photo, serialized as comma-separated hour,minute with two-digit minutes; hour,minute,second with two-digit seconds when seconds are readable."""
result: 2,46
